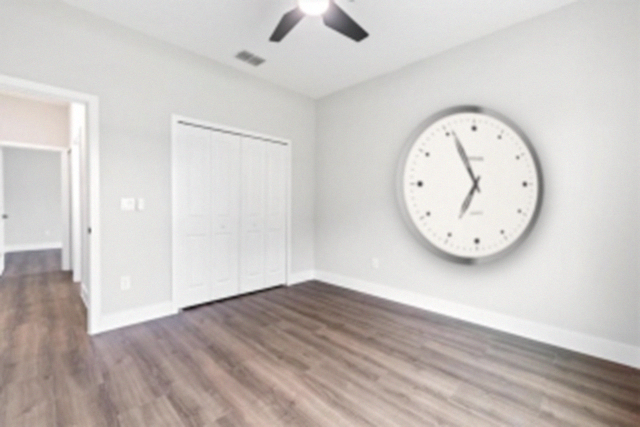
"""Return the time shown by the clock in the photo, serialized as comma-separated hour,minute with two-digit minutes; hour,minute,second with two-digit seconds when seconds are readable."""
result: 6,56
